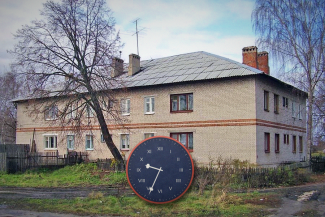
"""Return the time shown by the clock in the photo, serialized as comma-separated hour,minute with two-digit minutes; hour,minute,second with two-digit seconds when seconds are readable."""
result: 9,34
